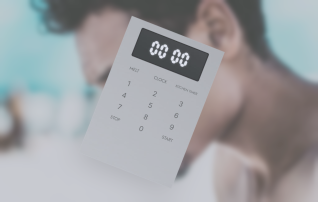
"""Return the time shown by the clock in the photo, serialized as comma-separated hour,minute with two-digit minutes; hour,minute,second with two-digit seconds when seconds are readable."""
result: 0,00
